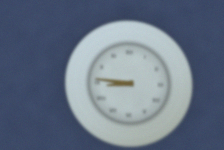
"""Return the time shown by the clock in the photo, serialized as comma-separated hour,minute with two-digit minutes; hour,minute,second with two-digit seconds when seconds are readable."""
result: 8,46
